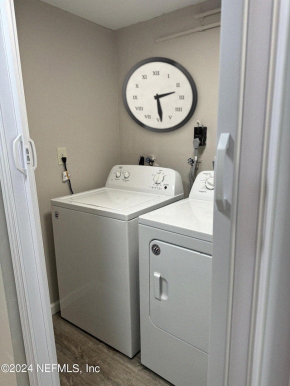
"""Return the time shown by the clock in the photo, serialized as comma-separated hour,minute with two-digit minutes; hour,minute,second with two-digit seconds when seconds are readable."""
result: 2,29
